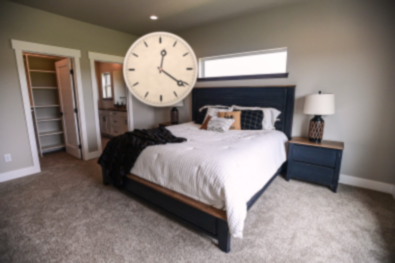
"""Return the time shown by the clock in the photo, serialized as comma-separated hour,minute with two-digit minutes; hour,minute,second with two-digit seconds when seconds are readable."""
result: 12,21
